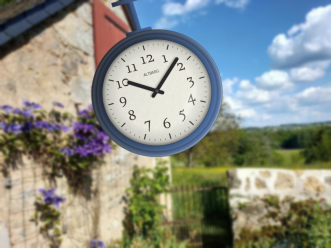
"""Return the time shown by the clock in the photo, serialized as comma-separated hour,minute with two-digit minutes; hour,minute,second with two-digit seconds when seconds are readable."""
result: 10,08
